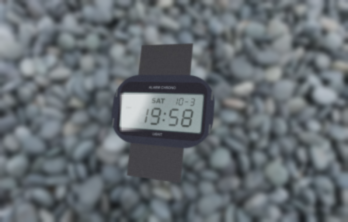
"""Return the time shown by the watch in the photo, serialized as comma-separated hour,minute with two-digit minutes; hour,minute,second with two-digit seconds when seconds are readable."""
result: 19,58
